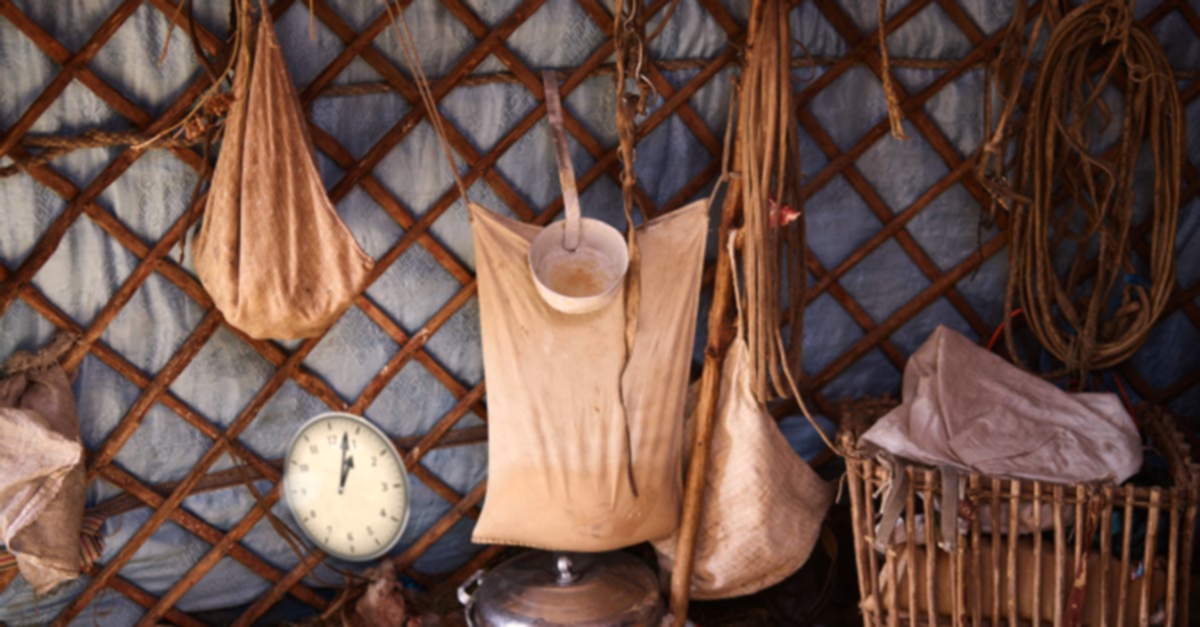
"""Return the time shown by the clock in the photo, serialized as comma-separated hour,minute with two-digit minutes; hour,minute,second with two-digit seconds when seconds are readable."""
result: 1,03
